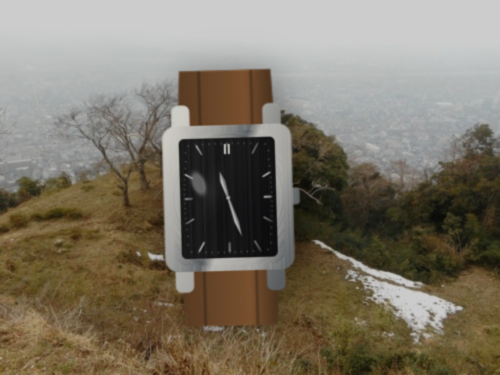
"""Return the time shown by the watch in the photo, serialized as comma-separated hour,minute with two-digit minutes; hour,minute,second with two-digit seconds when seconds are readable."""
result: 11,27
